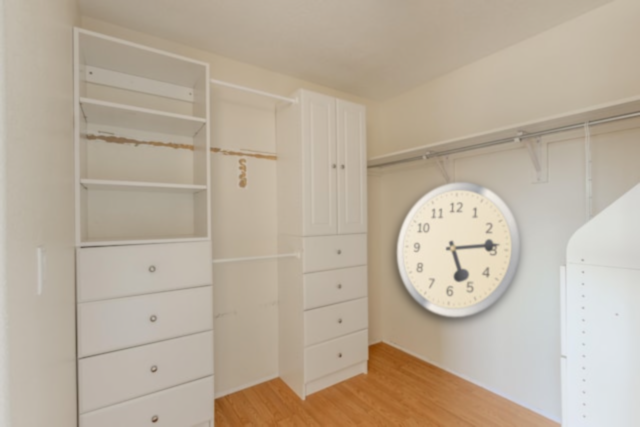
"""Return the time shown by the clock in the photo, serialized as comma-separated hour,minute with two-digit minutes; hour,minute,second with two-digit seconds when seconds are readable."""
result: 5,14
